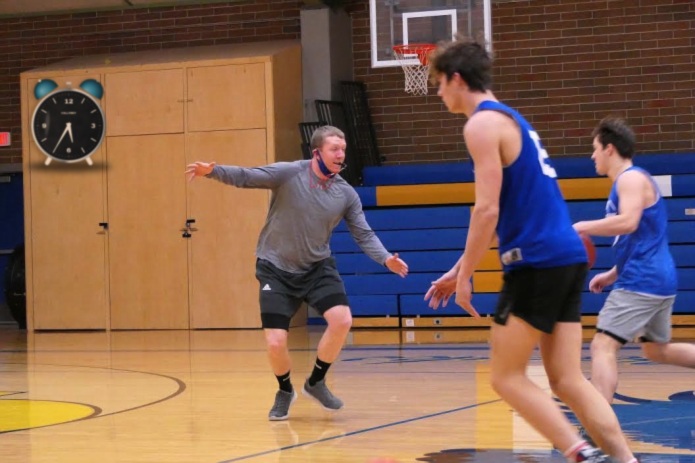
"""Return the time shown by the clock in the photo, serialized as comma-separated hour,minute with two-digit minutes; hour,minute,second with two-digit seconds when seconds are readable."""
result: 5,35
